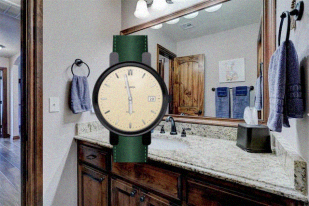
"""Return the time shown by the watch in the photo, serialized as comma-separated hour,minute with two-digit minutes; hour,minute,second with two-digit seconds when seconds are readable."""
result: 5,58
